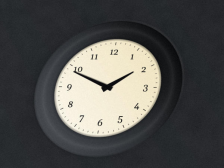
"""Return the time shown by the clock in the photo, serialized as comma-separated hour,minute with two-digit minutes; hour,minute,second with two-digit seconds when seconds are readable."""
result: 1,49
